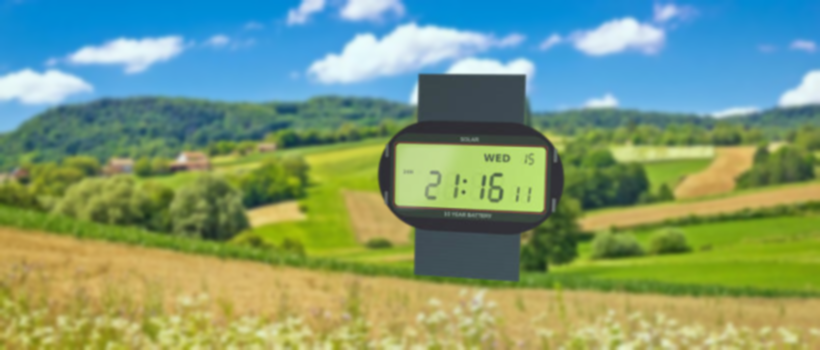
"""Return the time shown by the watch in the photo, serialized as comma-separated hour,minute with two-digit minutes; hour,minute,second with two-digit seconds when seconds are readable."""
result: 21,16,11
